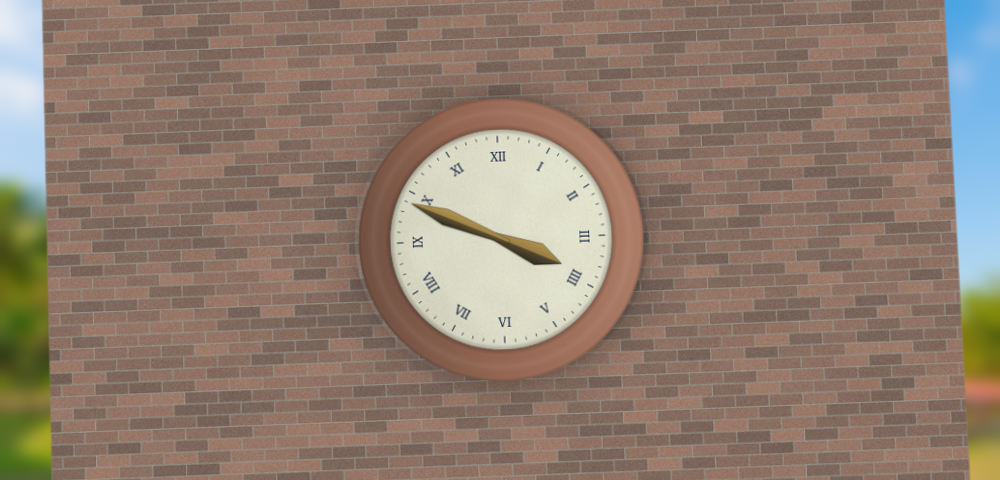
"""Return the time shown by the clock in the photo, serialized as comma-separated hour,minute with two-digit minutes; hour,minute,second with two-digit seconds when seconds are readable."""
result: 3,49
